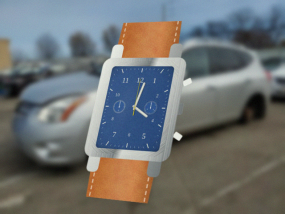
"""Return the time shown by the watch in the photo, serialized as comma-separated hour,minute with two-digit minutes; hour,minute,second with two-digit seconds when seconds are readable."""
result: 4,02
